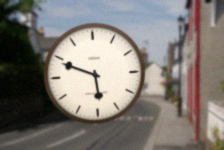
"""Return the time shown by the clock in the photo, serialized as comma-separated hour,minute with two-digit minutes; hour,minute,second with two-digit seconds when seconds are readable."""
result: 5,49
